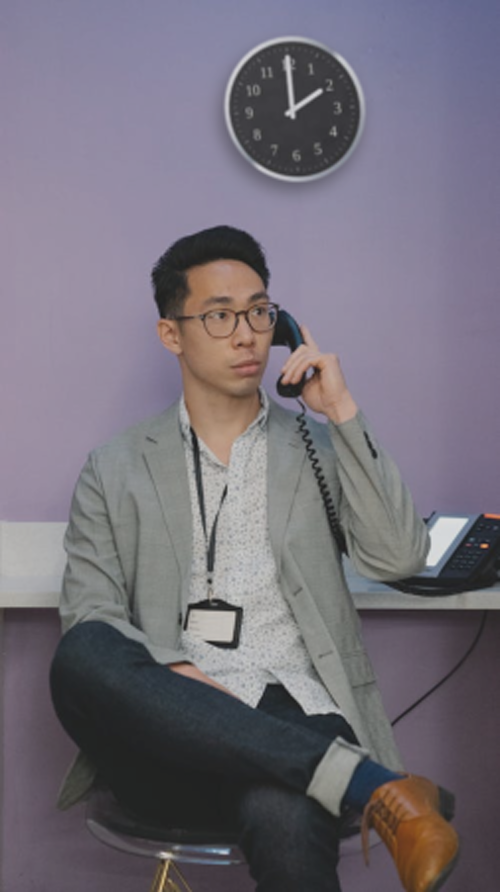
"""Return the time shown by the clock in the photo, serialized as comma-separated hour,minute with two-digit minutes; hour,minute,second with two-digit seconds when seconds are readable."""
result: 2,00
